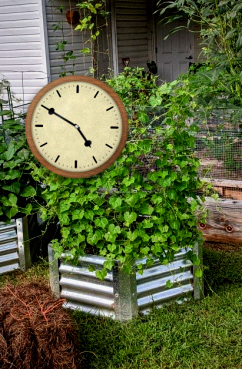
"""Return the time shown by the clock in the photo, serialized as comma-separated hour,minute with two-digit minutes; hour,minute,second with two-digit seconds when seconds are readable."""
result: 4,50
